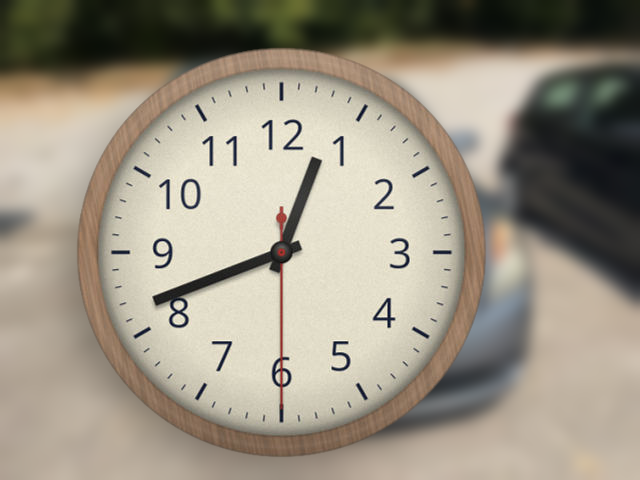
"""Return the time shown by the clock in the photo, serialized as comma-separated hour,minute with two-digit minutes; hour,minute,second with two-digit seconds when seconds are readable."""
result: 12,41,30
